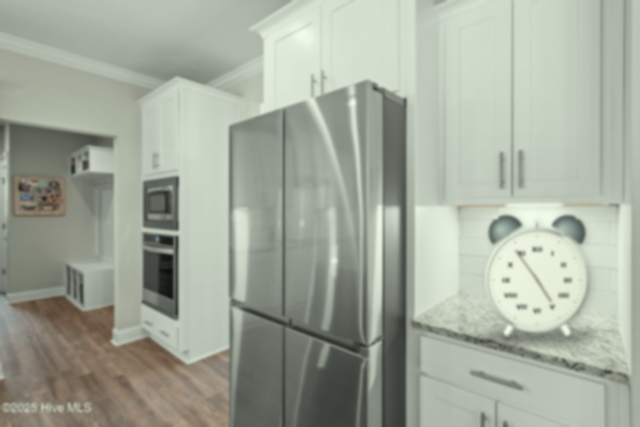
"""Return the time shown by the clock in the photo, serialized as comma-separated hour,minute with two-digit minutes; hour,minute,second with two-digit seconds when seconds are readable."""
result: 4,54
